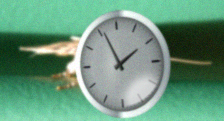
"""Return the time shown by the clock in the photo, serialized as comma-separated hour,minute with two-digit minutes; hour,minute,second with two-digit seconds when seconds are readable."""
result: 1,56
